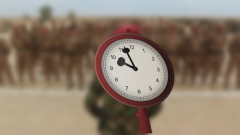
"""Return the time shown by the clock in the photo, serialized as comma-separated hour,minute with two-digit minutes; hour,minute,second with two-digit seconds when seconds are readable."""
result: 9,57
